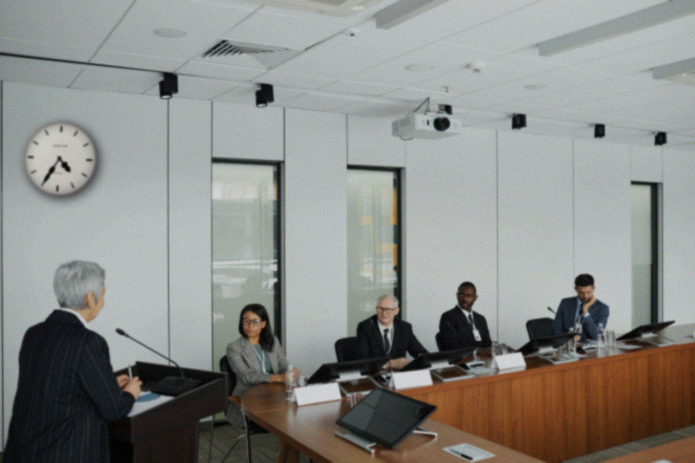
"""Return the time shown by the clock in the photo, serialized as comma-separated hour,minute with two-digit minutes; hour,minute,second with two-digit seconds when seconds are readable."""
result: 4,35
